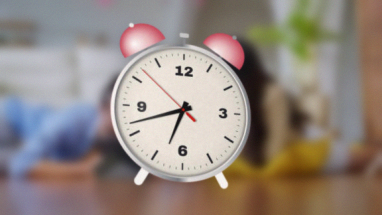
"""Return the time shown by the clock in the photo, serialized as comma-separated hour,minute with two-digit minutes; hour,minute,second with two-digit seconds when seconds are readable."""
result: 6,41,52
